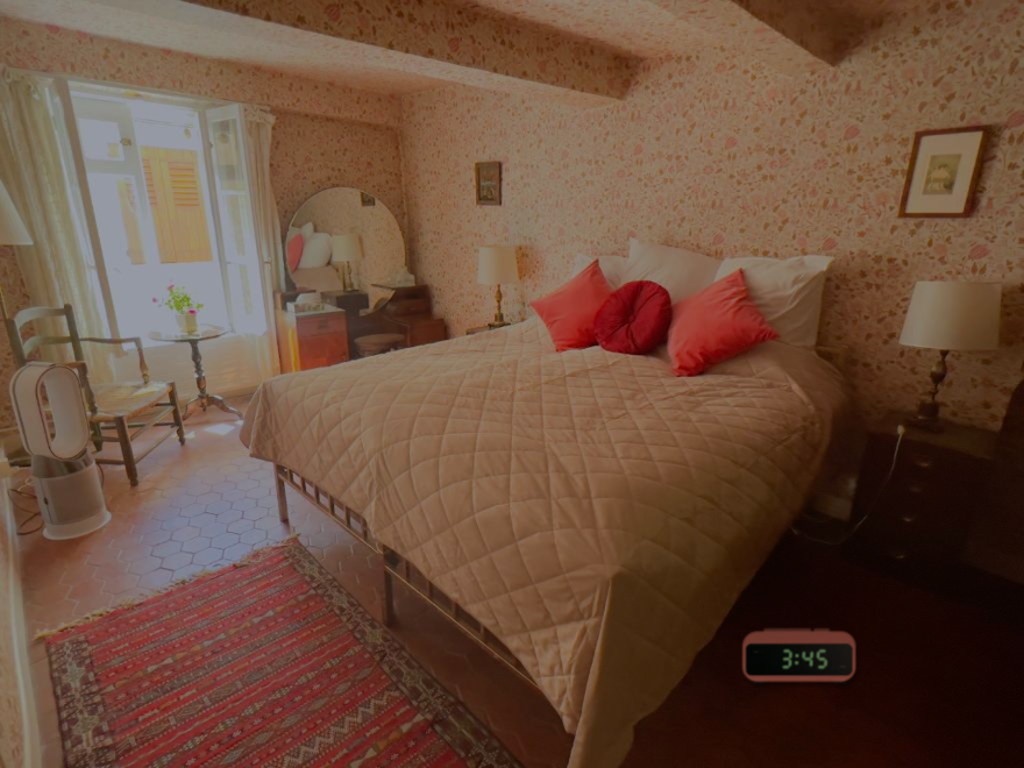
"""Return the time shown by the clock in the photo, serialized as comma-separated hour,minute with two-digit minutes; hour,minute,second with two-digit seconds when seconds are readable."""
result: 3,45
